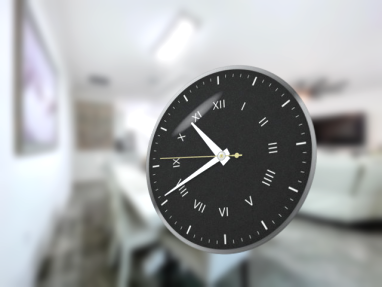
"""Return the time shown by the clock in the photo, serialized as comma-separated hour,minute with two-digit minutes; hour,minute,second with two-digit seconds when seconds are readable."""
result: 10,40,46
